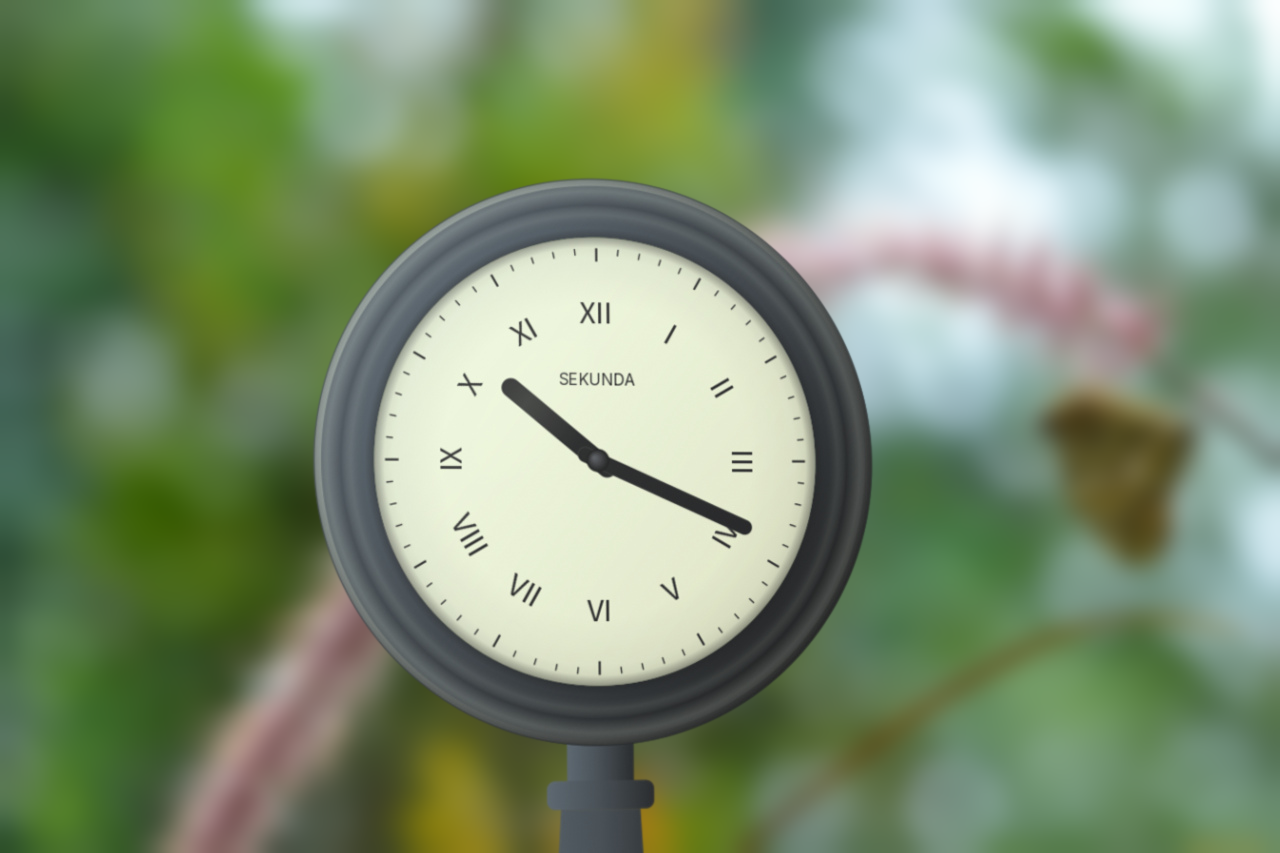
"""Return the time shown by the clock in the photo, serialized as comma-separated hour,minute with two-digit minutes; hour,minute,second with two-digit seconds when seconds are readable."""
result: 10,19
